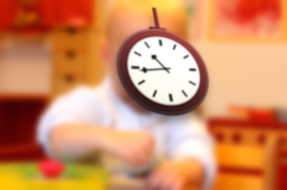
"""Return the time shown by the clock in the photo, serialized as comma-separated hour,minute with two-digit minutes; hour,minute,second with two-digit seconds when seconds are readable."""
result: 10,44
